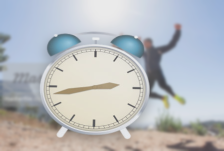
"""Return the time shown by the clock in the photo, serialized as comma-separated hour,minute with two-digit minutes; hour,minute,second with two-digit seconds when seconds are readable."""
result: 2,43
